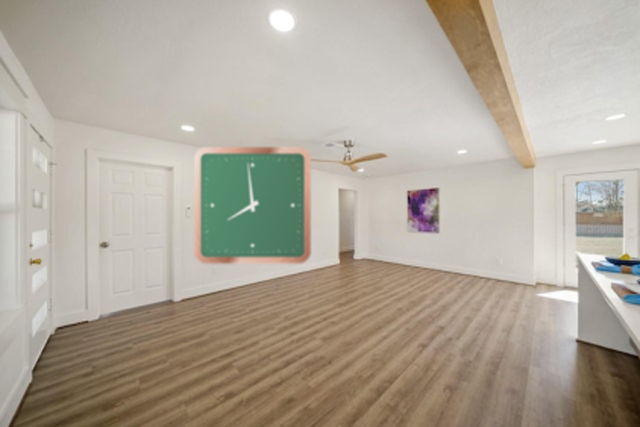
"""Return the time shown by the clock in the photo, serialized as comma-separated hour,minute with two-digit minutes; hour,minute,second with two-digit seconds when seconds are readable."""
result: 7,59
